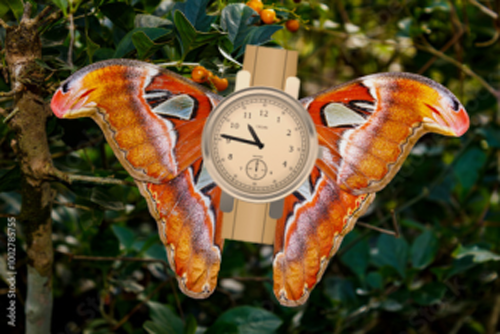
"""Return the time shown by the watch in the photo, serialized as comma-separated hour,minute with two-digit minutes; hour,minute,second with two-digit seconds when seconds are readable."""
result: 10,46
